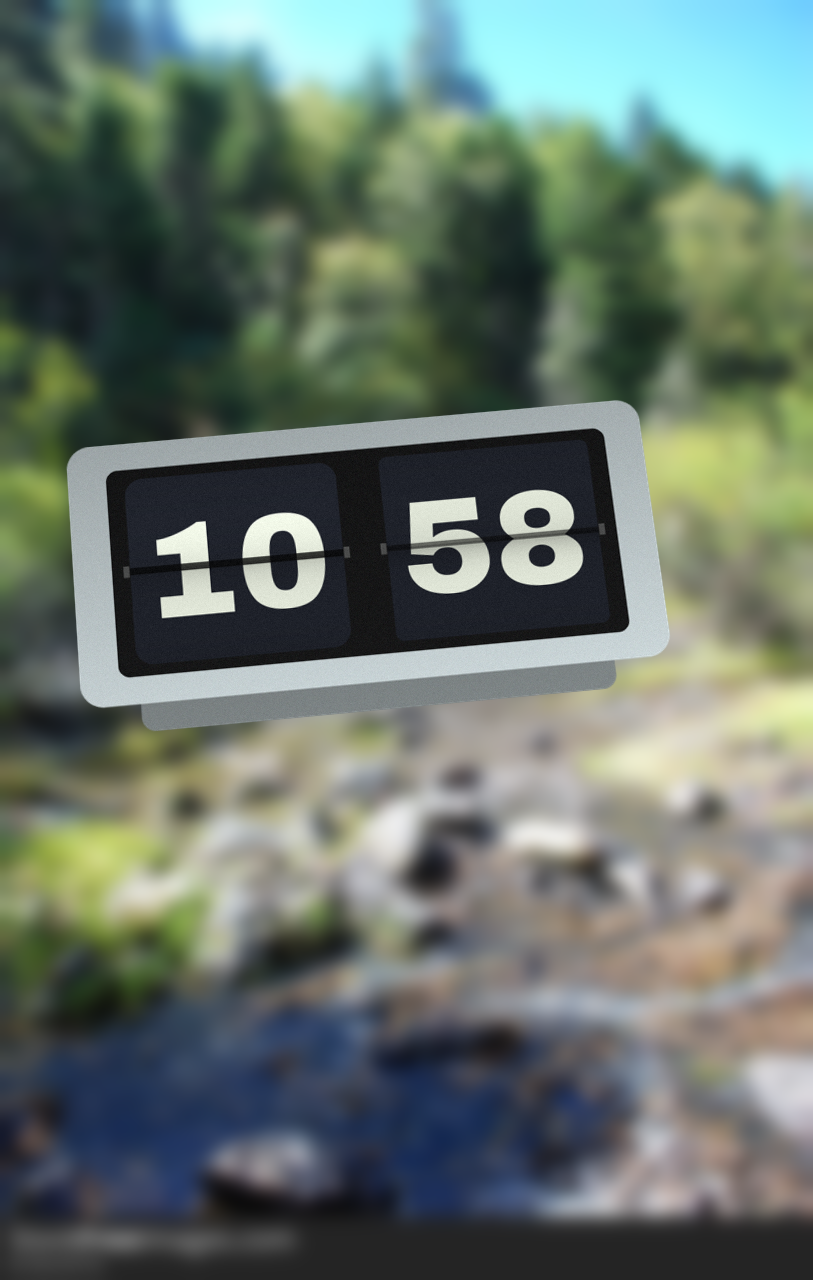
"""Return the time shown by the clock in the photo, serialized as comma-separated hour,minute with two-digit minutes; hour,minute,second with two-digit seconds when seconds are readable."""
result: 10,58
